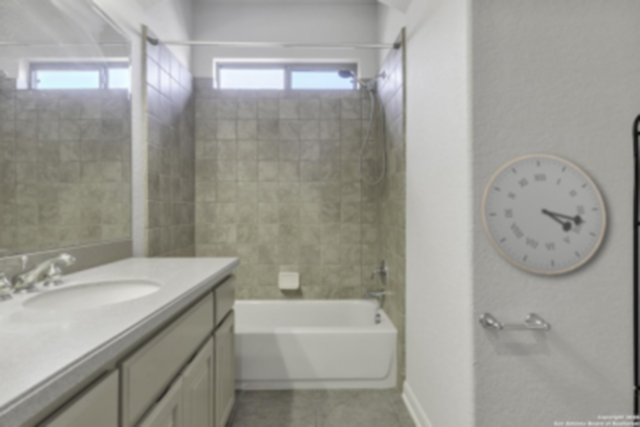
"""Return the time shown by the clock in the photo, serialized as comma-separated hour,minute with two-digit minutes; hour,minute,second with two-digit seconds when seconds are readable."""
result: 4,18
